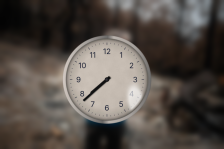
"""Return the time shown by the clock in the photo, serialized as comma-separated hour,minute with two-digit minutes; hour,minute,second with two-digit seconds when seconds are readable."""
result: 7,38
